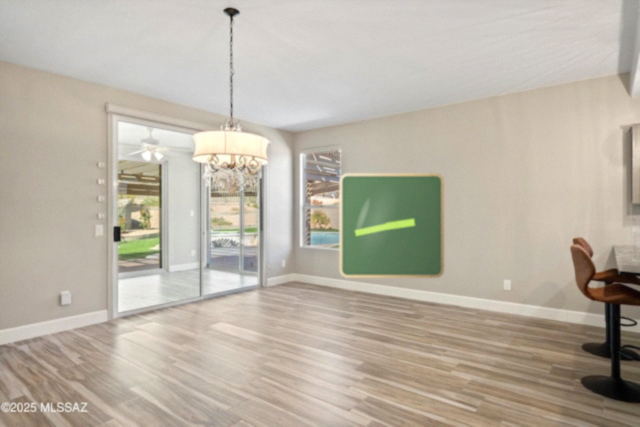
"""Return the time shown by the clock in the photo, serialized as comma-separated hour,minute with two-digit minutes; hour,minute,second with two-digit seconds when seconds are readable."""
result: 2,43
